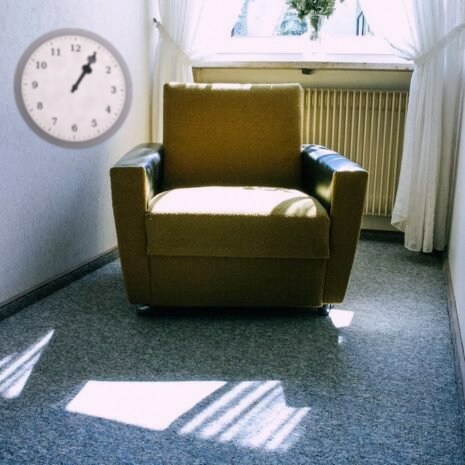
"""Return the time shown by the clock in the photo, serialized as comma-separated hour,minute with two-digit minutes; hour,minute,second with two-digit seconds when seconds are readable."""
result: 1,05
